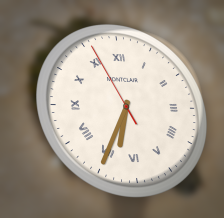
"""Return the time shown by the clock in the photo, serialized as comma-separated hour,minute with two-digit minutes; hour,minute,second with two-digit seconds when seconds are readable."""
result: 6,34,56
